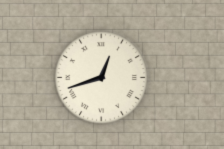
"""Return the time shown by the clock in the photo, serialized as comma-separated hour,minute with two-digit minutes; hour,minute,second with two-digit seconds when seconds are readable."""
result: 12,42
